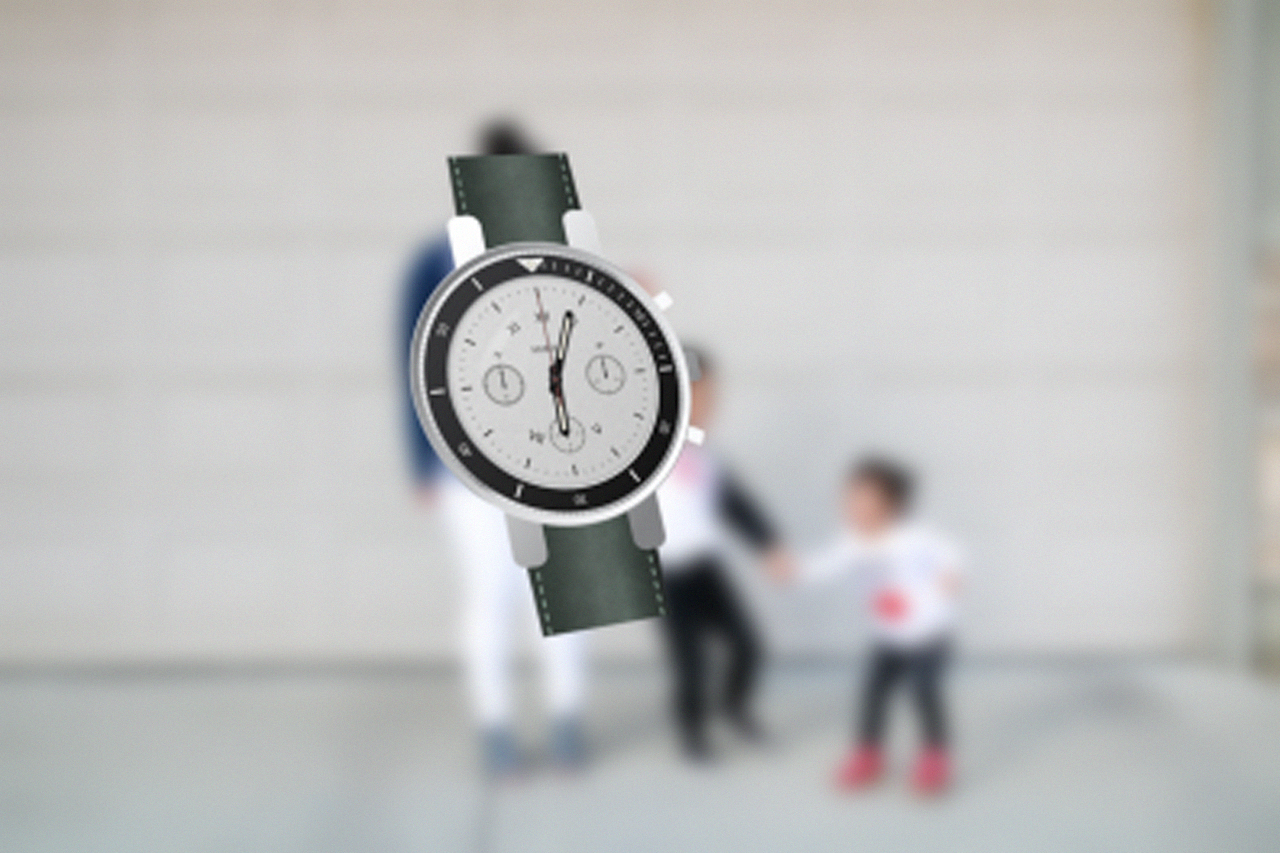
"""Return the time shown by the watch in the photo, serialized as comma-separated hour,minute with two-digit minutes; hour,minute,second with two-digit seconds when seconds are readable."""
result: 6,04
